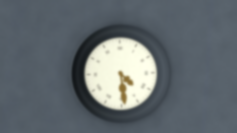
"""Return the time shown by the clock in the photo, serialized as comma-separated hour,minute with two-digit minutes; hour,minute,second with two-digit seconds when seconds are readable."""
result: 4,29
